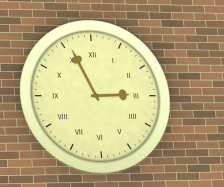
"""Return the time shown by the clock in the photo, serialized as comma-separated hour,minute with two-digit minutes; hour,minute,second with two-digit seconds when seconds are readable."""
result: 2,56
